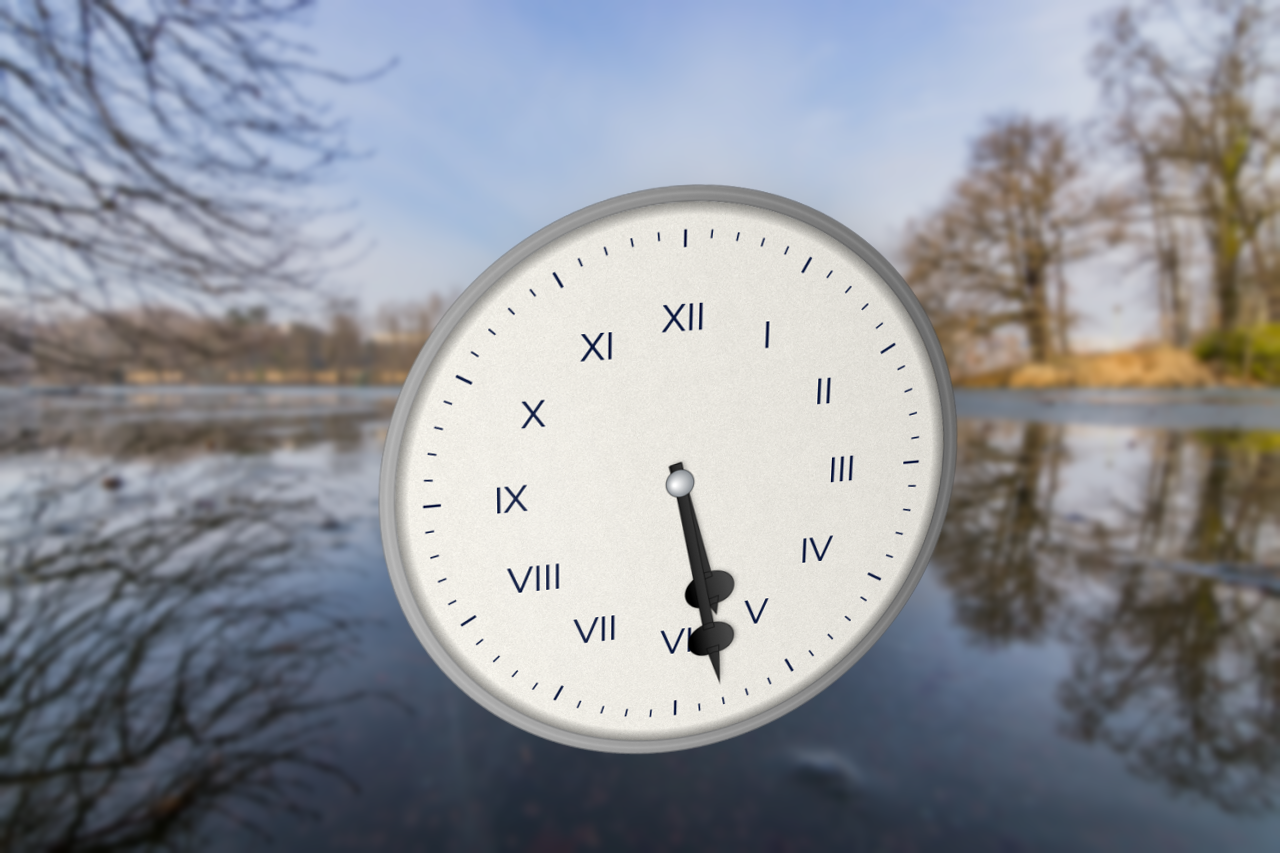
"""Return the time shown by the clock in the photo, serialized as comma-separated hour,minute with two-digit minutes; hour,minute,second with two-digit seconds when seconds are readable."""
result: 5,28
